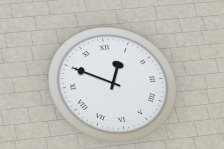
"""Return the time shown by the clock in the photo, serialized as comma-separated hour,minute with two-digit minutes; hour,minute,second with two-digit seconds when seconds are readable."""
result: 12,50
